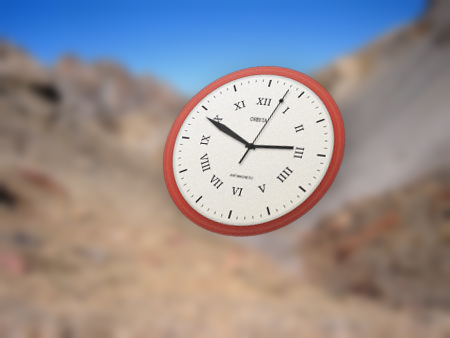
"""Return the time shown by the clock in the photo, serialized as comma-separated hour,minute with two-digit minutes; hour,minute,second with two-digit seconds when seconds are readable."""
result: 2,49,03
